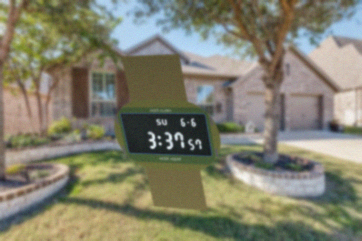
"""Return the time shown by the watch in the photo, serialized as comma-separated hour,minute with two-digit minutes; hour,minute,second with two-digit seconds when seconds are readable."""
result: 3,37,57
